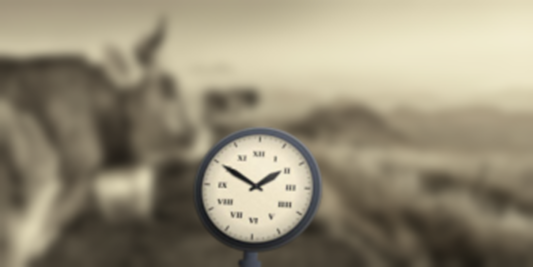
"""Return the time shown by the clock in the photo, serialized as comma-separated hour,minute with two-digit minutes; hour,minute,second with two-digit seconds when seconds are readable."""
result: 1,50
